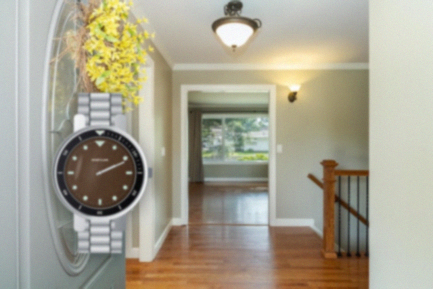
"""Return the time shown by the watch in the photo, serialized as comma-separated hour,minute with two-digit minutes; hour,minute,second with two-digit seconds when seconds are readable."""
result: 2,11
